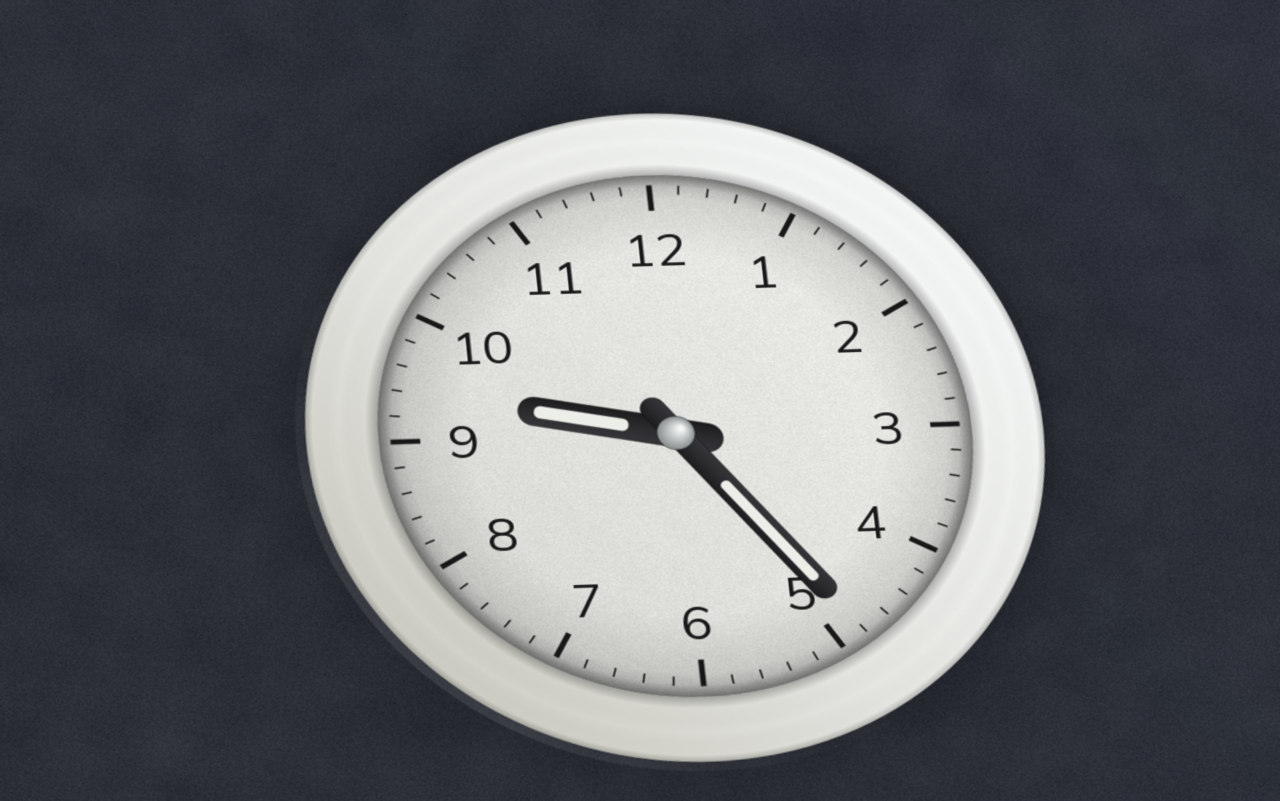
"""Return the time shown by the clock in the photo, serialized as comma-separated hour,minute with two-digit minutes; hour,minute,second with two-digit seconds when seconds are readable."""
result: 9,24
